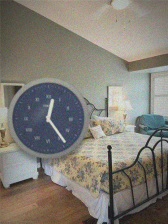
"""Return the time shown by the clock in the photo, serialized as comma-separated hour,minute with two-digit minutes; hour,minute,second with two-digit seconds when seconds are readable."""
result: 12,24
